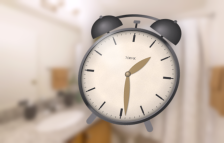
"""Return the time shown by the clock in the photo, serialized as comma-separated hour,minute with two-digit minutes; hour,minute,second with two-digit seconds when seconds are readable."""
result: 1,29
